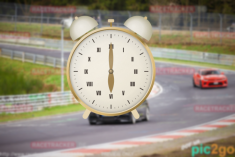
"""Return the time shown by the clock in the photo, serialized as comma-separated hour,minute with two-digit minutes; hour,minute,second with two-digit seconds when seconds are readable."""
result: 6,00
